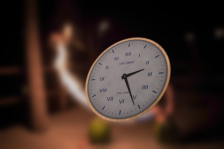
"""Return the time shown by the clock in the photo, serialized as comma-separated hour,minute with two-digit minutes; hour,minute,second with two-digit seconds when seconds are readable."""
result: 2,26
